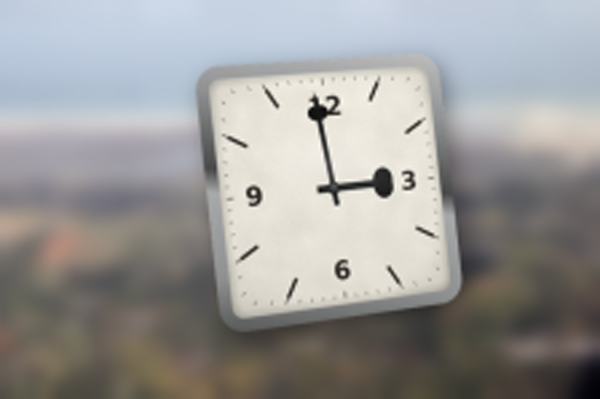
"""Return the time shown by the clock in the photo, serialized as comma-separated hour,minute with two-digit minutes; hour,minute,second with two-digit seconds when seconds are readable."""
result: 2,59
